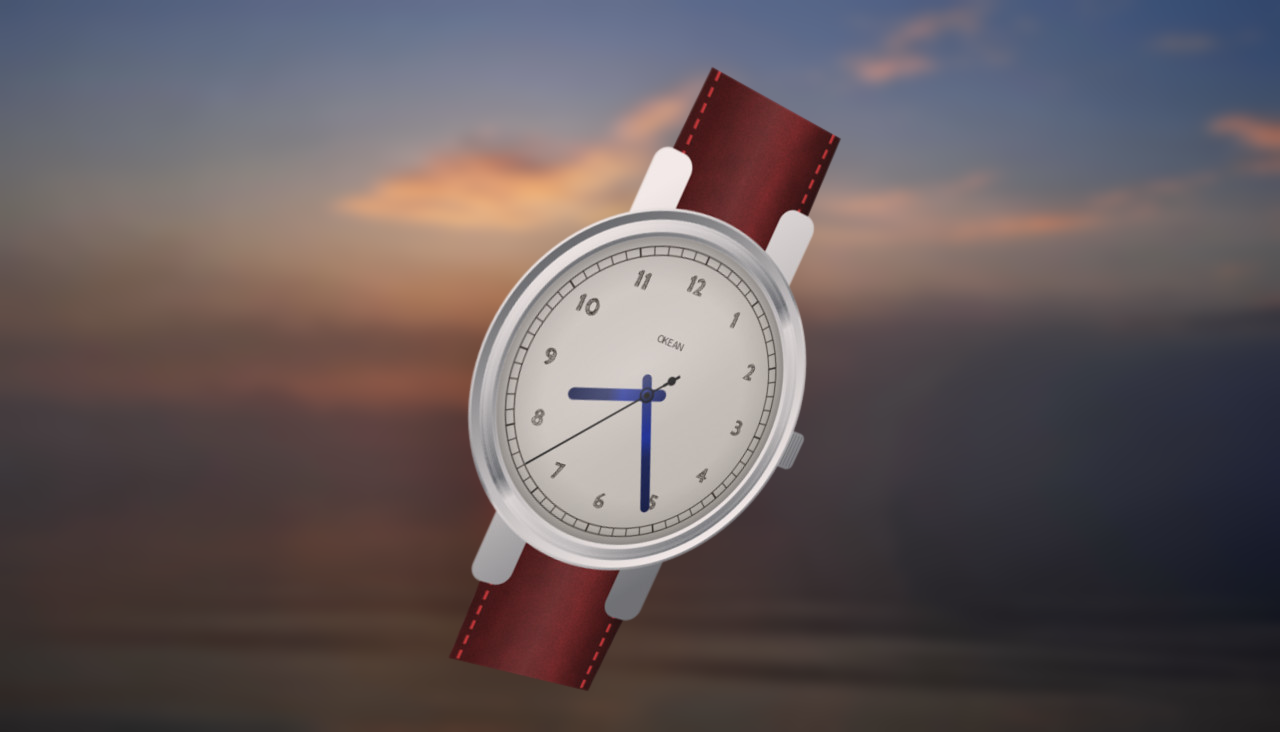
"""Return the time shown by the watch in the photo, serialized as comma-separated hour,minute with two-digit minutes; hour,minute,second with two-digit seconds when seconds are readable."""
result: 8,25,37
